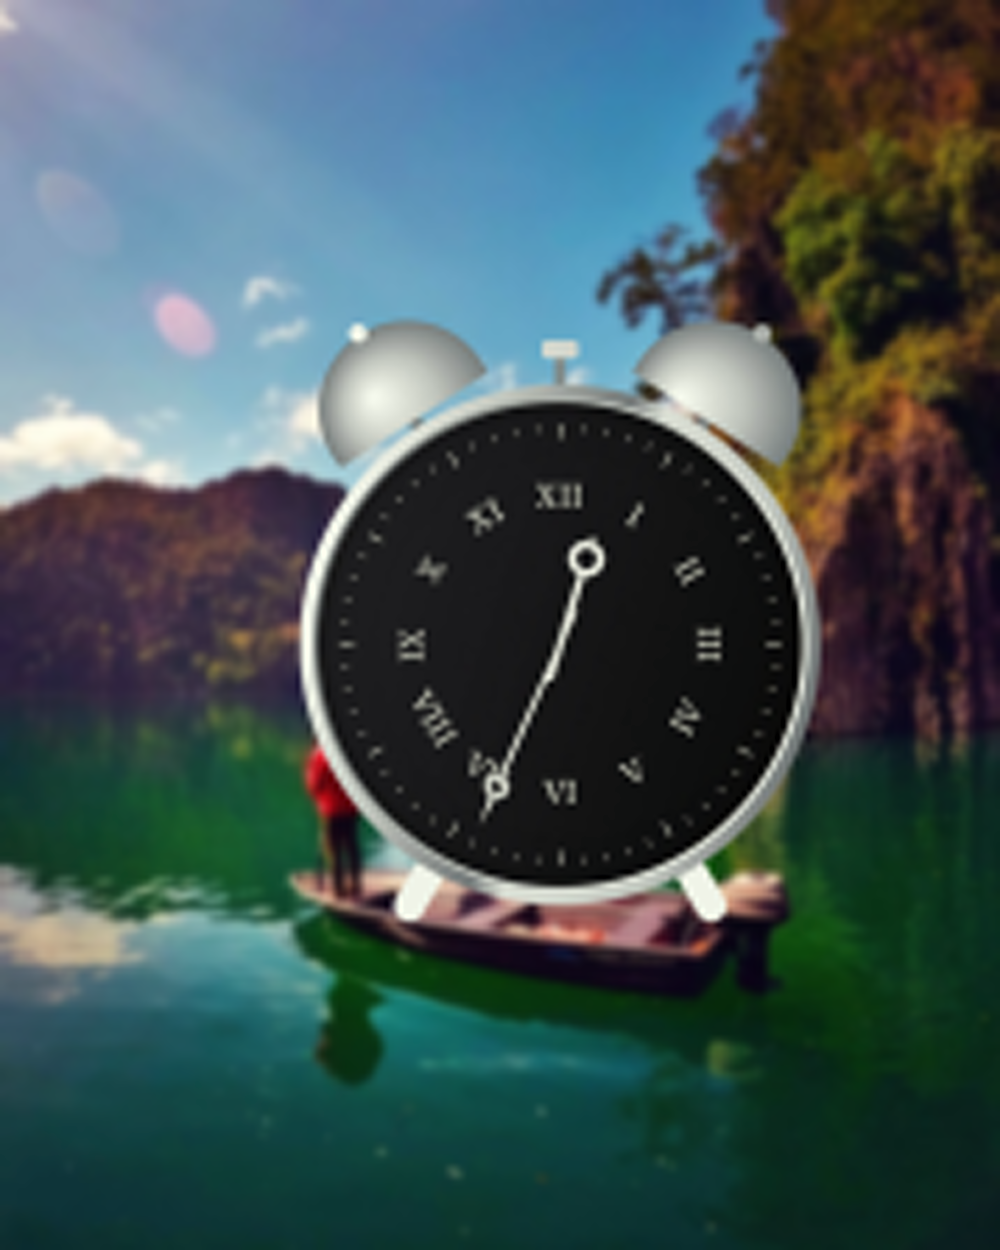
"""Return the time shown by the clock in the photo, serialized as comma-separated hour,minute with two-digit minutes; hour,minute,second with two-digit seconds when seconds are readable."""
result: 12,34
